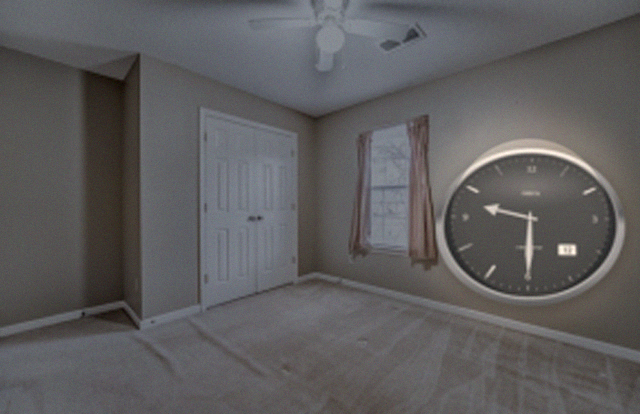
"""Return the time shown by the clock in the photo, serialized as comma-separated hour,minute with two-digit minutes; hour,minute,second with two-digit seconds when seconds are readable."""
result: 9,30
